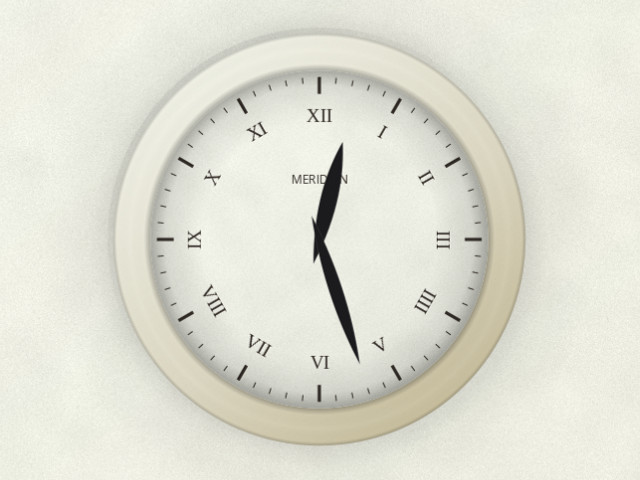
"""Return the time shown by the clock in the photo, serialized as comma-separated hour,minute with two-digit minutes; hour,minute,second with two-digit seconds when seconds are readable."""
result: 12,27
